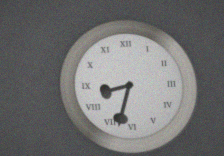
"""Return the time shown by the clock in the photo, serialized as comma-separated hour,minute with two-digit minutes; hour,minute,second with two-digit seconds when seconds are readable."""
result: 8,33
